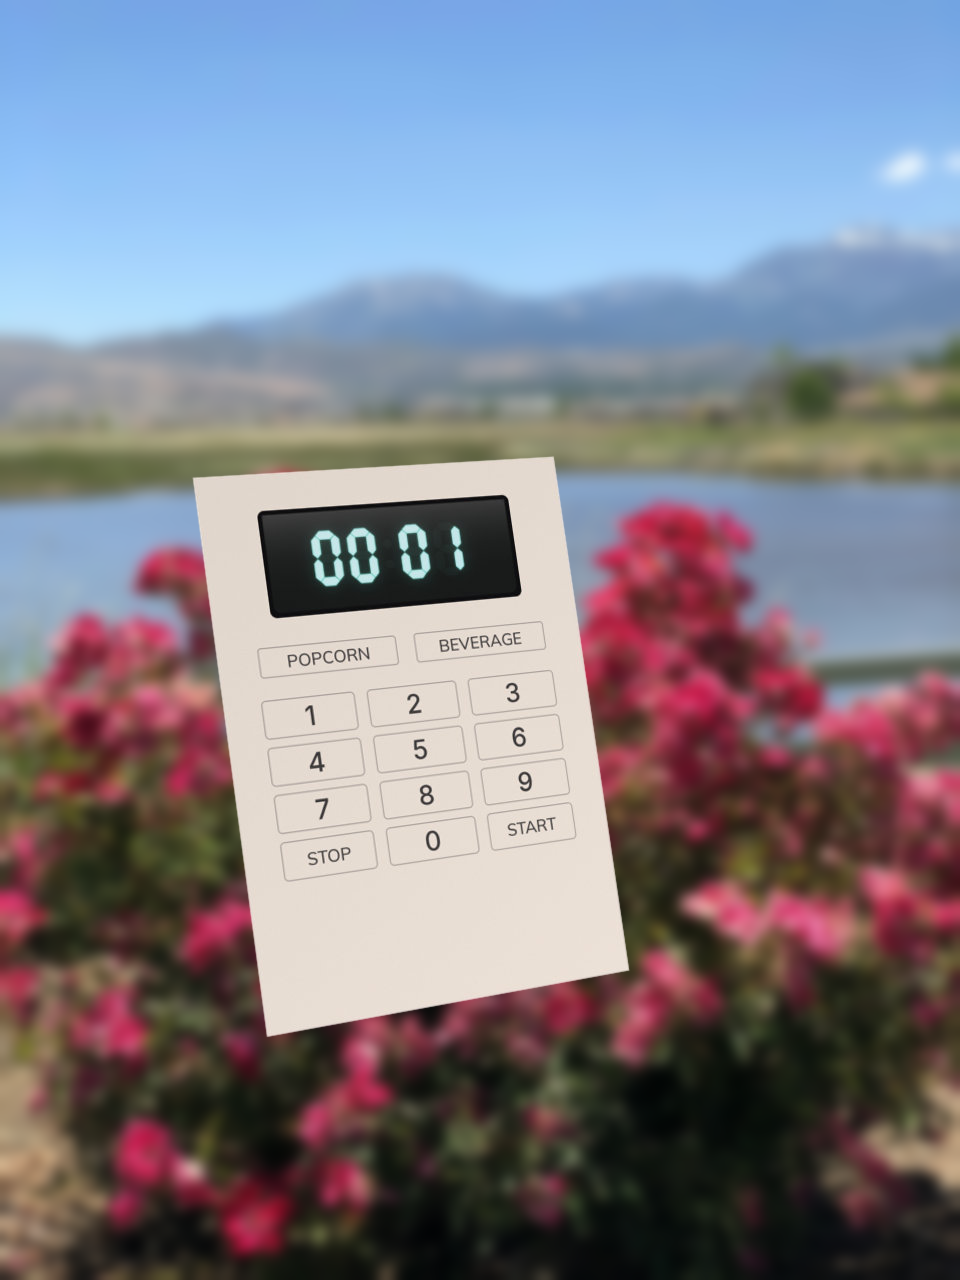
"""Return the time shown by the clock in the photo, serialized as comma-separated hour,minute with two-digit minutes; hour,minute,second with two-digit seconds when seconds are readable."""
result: 0,01
